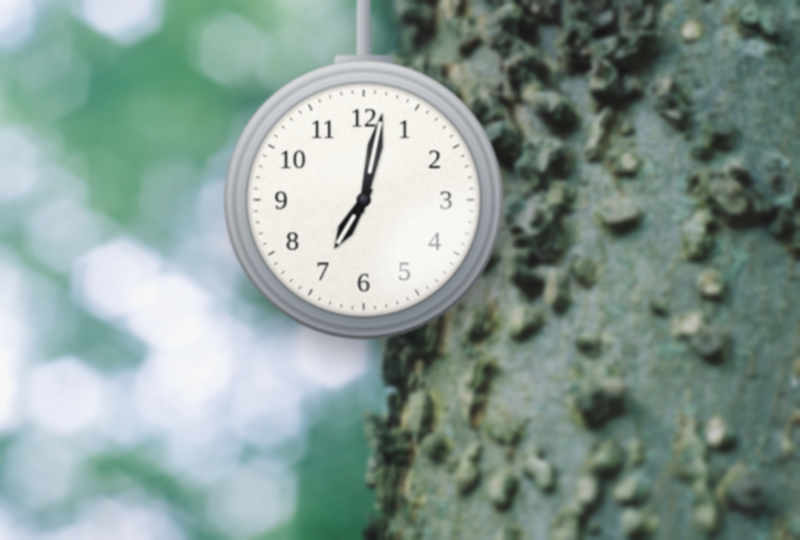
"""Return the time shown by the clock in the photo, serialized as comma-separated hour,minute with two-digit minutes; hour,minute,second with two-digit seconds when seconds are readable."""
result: 7,02
